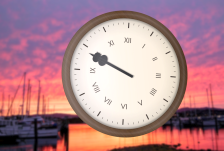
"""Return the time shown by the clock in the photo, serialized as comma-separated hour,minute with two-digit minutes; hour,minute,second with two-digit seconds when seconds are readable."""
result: 9,49
